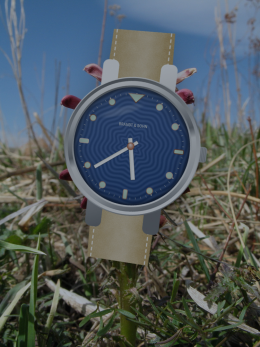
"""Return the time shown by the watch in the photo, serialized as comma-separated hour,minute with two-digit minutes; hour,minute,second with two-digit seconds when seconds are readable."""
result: 5,39
